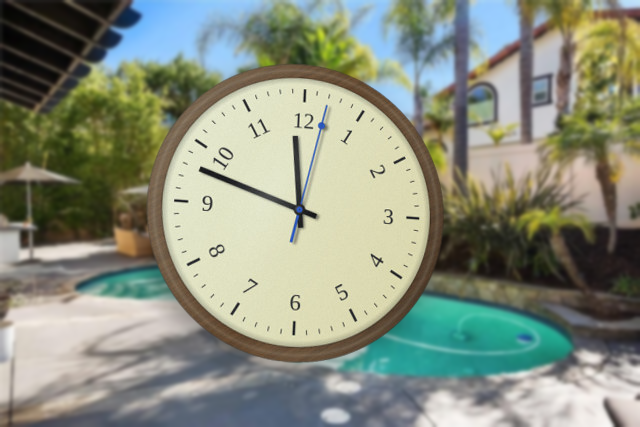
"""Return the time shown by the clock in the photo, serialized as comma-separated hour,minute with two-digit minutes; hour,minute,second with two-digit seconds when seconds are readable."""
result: 11,48,02
